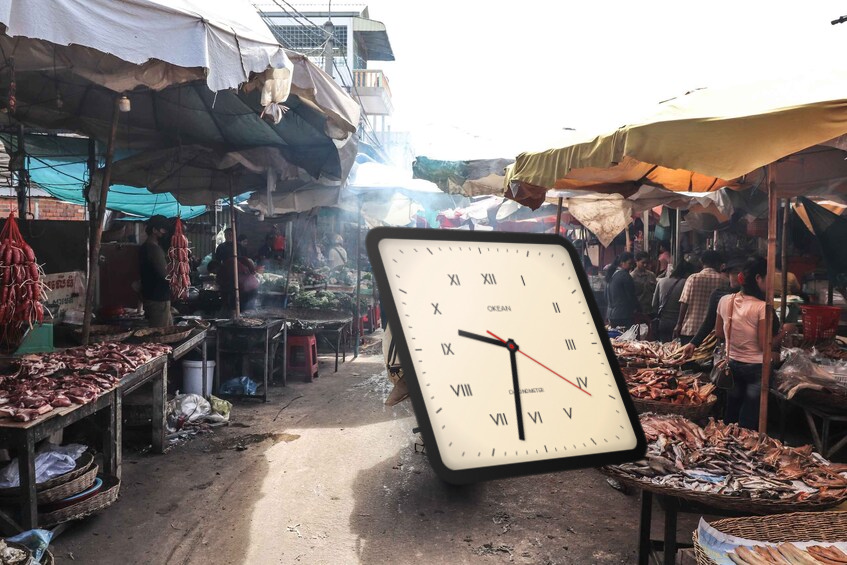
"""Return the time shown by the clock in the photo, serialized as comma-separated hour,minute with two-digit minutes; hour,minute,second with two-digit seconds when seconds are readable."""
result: 9,32,21
